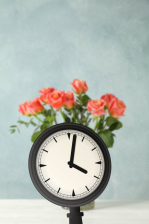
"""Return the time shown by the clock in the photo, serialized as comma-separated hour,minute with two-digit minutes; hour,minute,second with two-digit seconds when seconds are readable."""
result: 4,02
